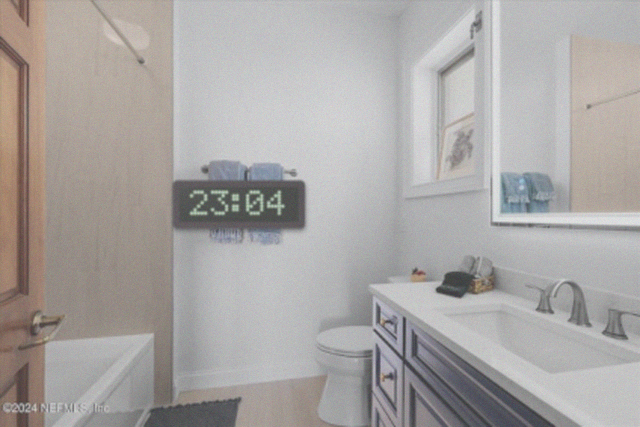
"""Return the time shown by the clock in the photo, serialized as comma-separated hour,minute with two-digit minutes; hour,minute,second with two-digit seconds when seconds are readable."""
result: 23,04
